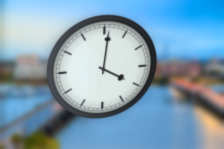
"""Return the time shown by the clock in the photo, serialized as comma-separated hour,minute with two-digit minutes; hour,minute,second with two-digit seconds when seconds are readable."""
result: 4,01
